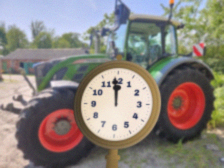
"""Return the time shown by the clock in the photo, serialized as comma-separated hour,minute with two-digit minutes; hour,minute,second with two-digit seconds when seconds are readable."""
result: 11,59
